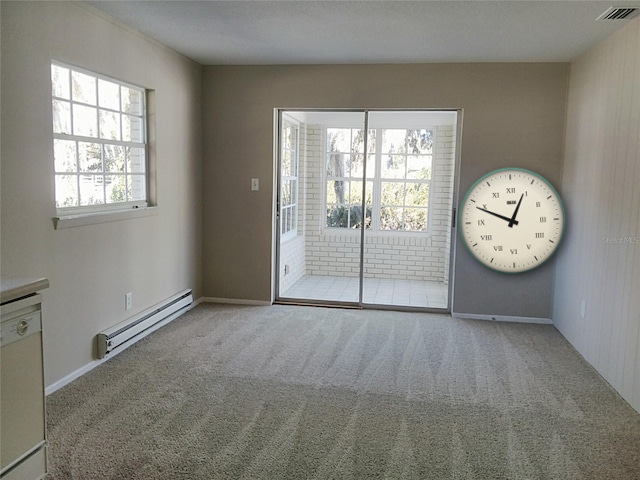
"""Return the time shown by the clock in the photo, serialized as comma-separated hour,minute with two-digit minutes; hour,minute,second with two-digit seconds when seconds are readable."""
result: 12,49
